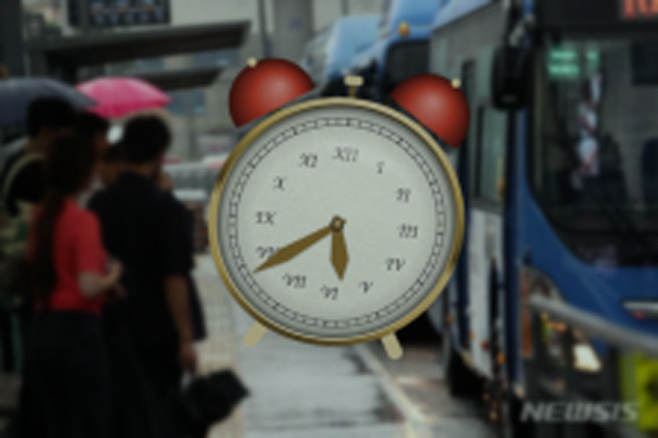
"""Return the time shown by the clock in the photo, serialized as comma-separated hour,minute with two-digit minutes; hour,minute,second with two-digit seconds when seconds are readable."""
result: 5,39
